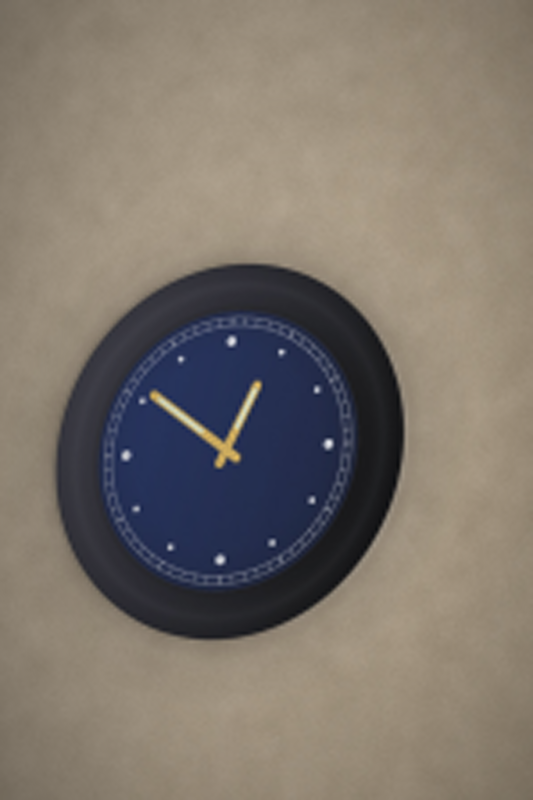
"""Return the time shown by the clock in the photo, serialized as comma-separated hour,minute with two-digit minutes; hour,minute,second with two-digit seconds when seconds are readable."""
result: 12,51
